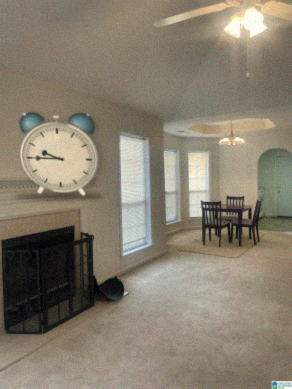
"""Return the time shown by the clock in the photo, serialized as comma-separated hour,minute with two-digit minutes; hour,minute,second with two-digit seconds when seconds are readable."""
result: 9,45
